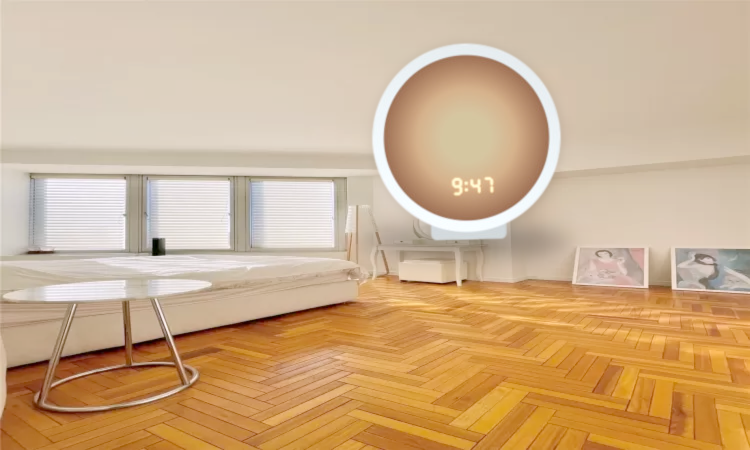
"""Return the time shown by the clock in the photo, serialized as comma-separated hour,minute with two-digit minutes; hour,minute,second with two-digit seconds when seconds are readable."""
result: 9,47
